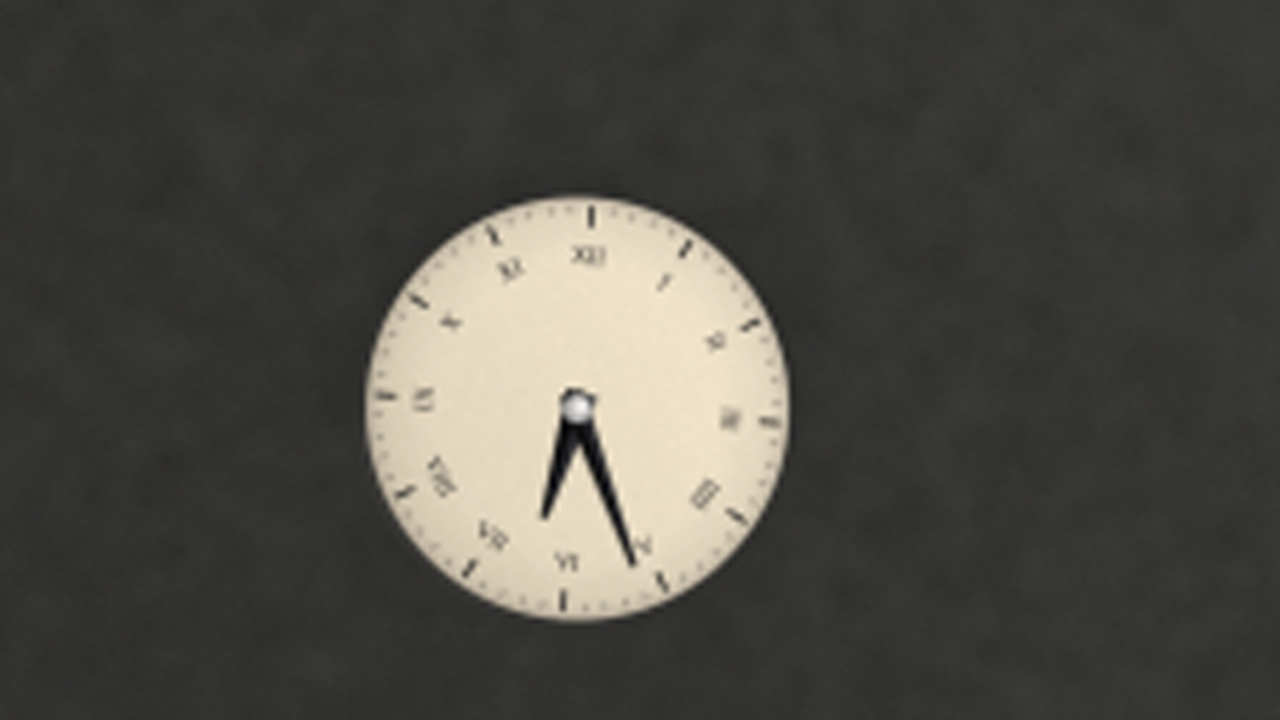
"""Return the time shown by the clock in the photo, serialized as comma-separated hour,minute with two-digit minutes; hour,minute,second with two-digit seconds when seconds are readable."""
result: 6,26
